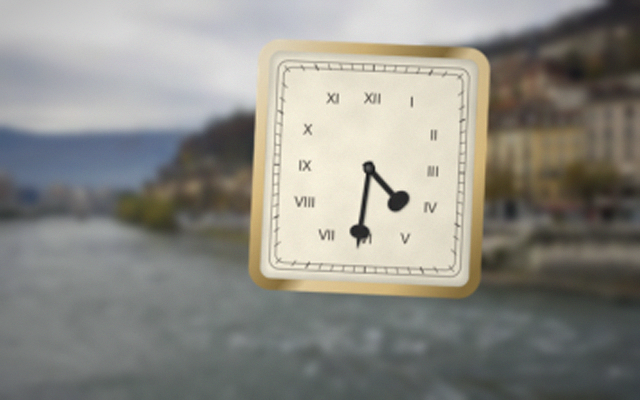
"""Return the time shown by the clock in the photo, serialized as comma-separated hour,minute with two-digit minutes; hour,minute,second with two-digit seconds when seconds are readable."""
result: 4,31
